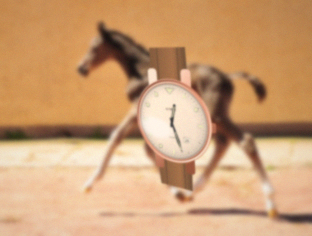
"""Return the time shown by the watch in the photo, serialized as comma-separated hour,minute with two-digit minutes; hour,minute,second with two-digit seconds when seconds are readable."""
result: 12,27
